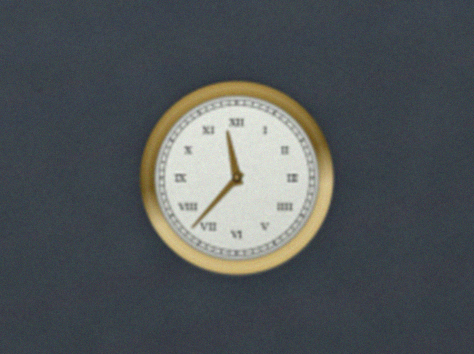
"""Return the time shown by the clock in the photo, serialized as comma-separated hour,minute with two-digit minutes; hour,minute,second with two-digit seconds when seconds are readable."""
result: 11,37
